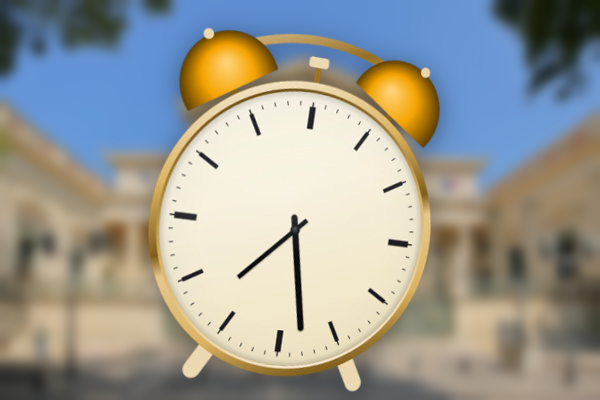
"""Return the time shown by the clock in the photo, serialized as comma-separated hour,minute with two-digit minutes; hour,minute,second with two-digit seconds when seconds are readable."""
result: 7,28
